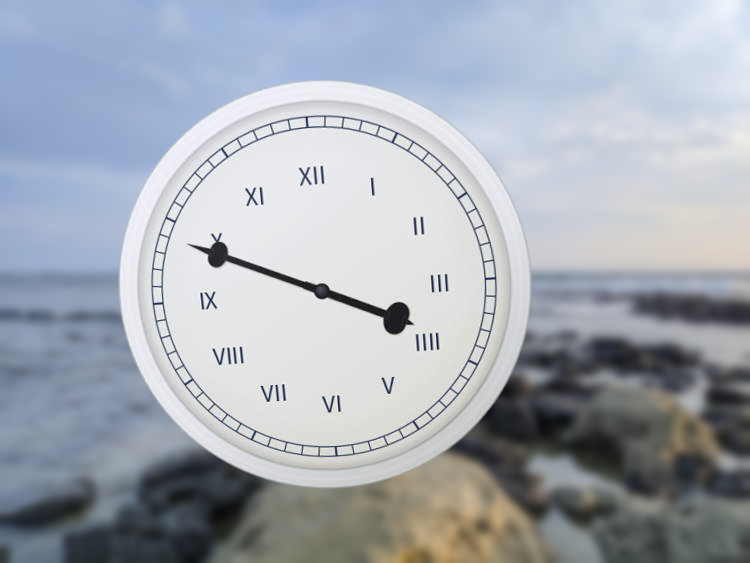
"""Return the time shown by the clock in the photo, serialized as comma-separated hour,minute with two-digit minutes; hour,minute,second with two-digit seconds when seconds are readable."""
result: 3,49
